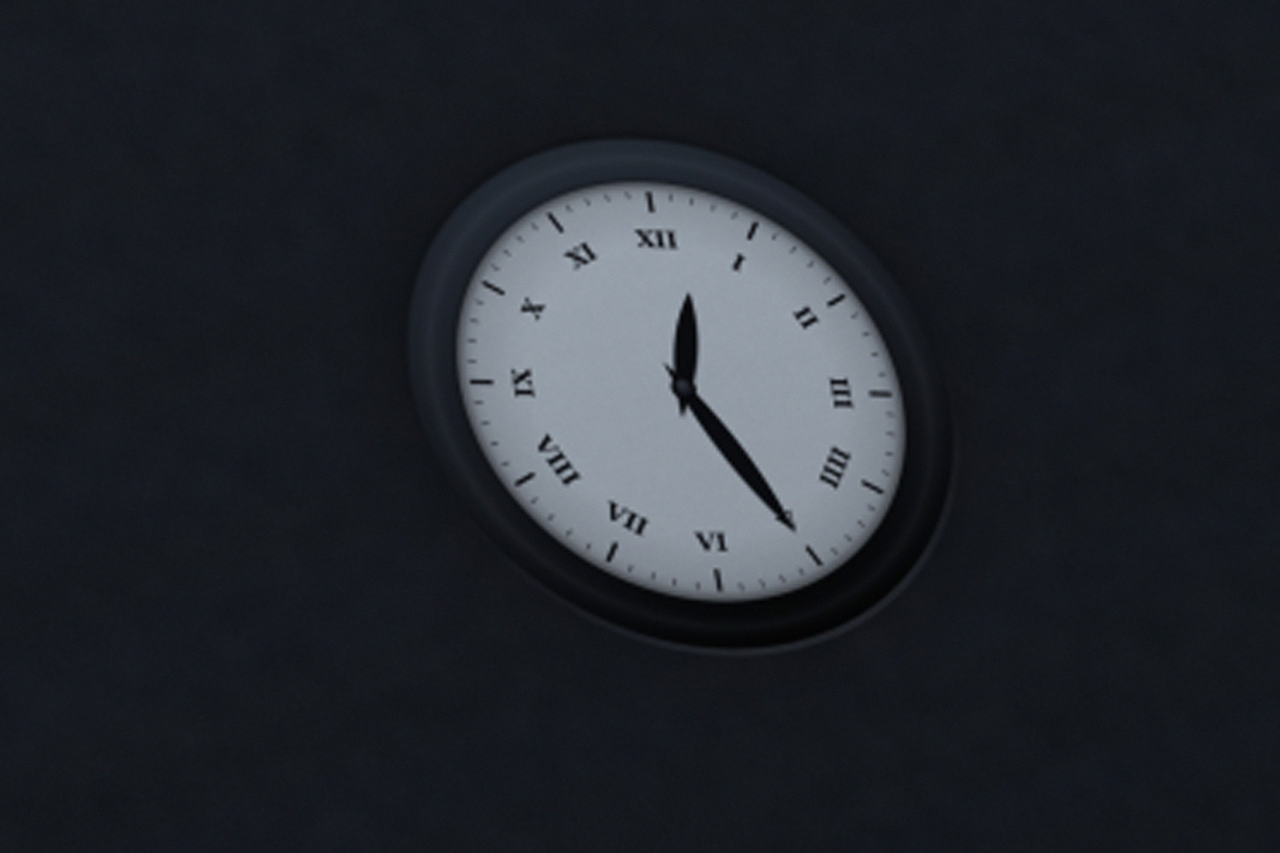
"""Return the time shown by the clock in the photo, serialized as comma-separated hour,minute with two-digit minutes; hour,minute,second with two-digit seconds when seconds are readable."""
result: 12,25
